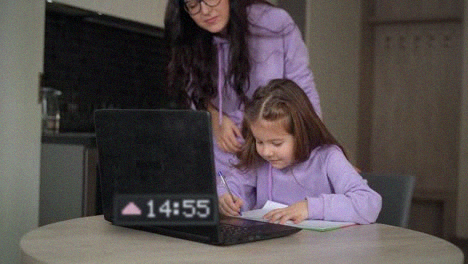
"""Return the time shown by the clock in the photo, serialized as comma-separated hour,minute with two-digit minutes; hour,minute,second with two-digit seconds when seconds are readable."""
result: 14,55
